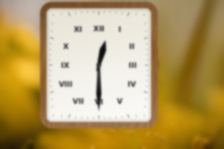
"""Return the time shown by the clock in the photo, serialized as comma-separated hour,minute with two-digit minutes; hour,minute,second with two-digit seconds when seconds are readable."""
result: 12,30
